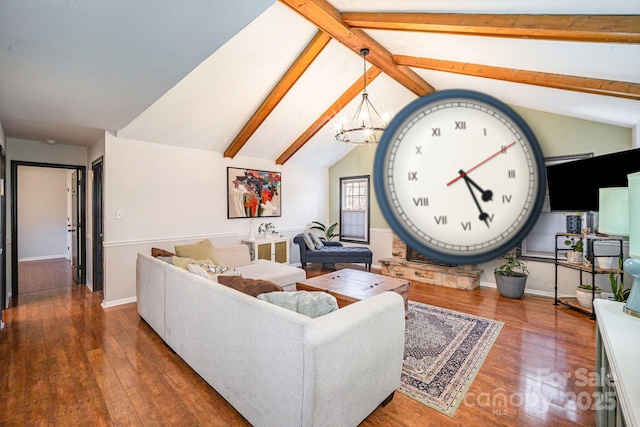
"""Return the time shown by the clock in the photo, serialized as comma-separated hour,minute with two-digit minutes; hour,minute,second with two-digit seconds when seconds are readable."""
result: 4,26,10
